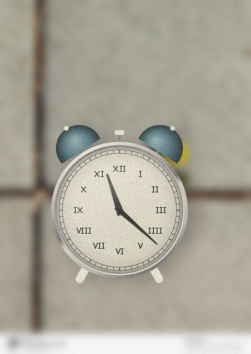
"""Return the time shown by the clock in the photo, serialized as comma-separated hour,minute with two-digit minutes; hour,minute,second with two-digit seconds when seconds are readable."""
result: 11,22
